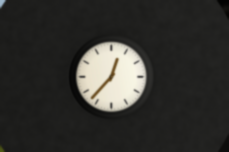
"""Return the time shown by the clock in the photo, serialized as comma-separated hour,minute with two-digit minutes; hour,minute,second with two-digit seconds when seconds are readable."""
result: 12,37
